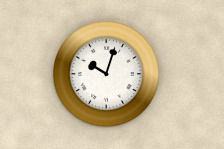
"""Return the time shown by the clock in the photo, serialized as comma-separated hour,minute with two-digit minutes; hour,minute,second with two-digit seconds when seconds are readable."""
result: 10,03
